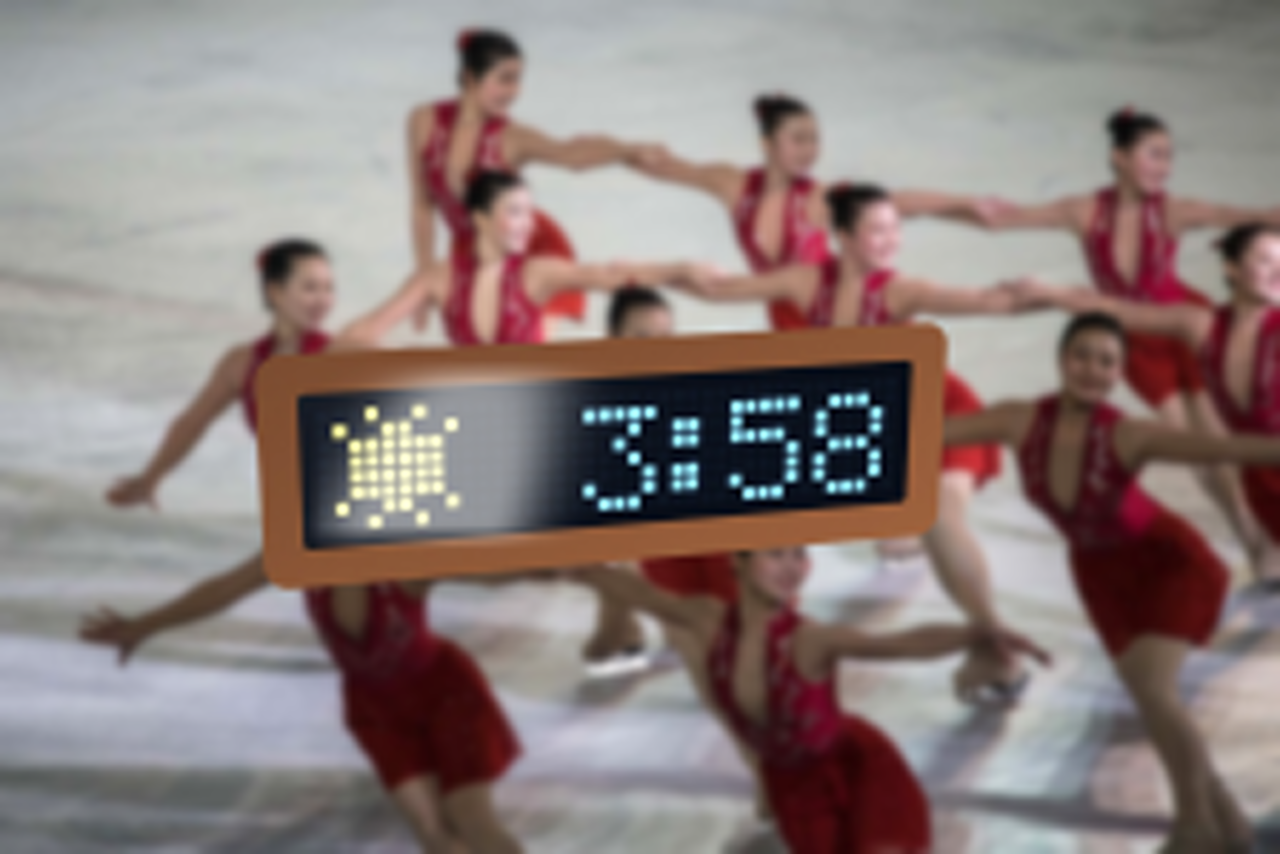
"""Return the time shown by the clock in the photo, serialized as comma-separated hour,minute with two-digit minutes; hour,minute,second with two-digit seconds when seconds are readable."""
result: 3,58
